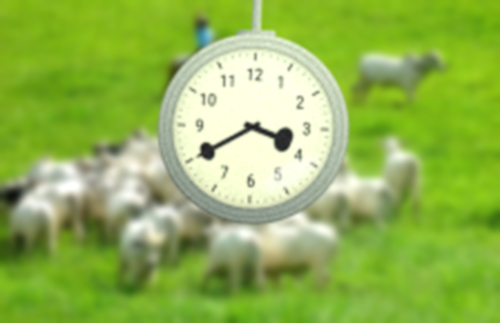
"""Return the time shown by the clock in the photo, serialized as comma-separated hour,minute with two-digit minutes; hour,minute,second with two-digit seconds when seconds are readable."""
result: 3,40
